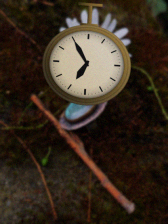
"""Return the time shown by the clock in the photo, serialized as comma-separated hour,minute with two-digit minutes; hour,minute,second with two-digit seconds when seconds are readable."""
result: 6,55
